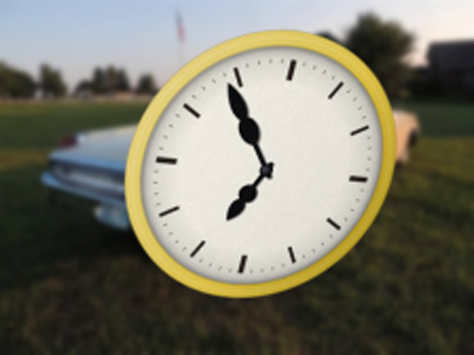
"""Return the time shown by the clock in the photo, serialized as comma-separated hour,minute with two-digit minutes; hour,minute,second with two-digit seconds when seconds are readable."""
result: 6,54
